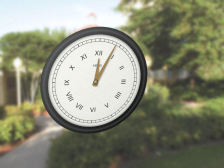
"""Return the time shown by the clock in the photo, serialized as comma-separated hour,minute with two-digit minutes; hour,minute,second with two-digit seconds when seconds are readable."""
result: 12,04
